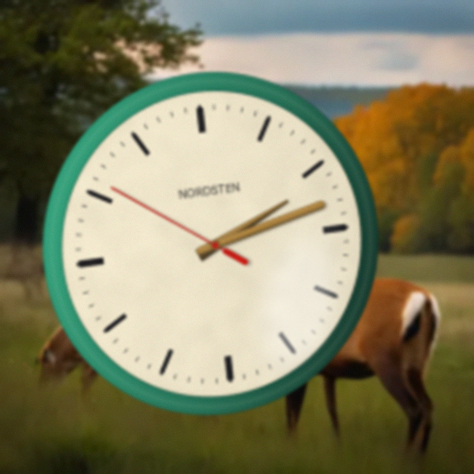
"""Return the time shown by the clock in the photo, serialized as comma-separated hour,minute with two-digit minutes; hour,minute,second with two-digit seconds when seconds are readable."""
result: 2,12,51
